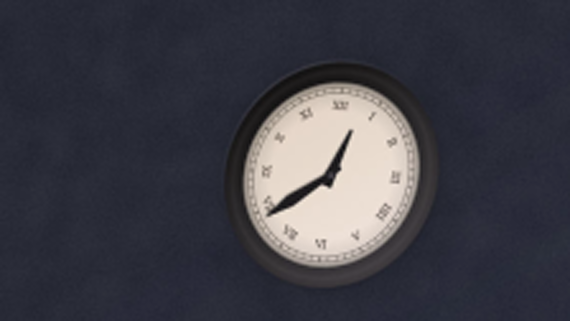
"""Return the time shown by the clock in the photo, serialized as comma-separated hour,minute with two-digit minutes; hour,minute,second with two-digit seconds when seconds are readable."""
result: 12,39
